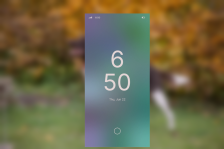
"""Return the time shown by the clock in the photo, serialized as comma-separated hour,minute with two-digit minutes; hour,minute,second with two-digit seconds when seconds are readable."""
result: 6,50
